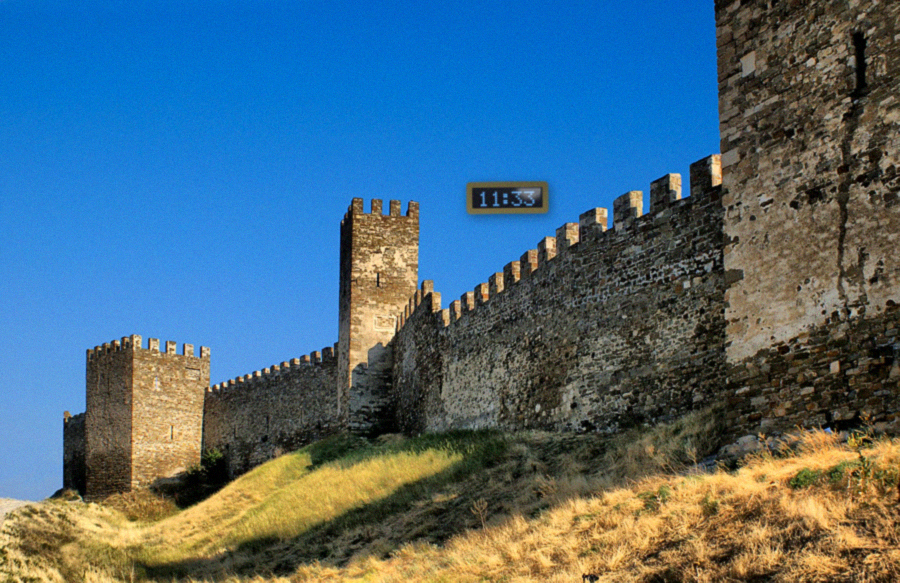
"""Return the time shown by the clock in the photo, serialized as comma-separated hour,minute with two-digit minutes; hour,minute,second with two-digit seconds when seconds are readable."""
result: 11,33
